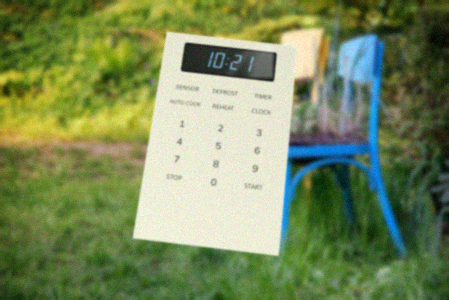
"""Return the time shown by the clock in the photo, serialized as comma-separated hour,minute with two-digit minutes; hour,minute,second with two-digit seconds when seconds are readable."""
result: 10,21
